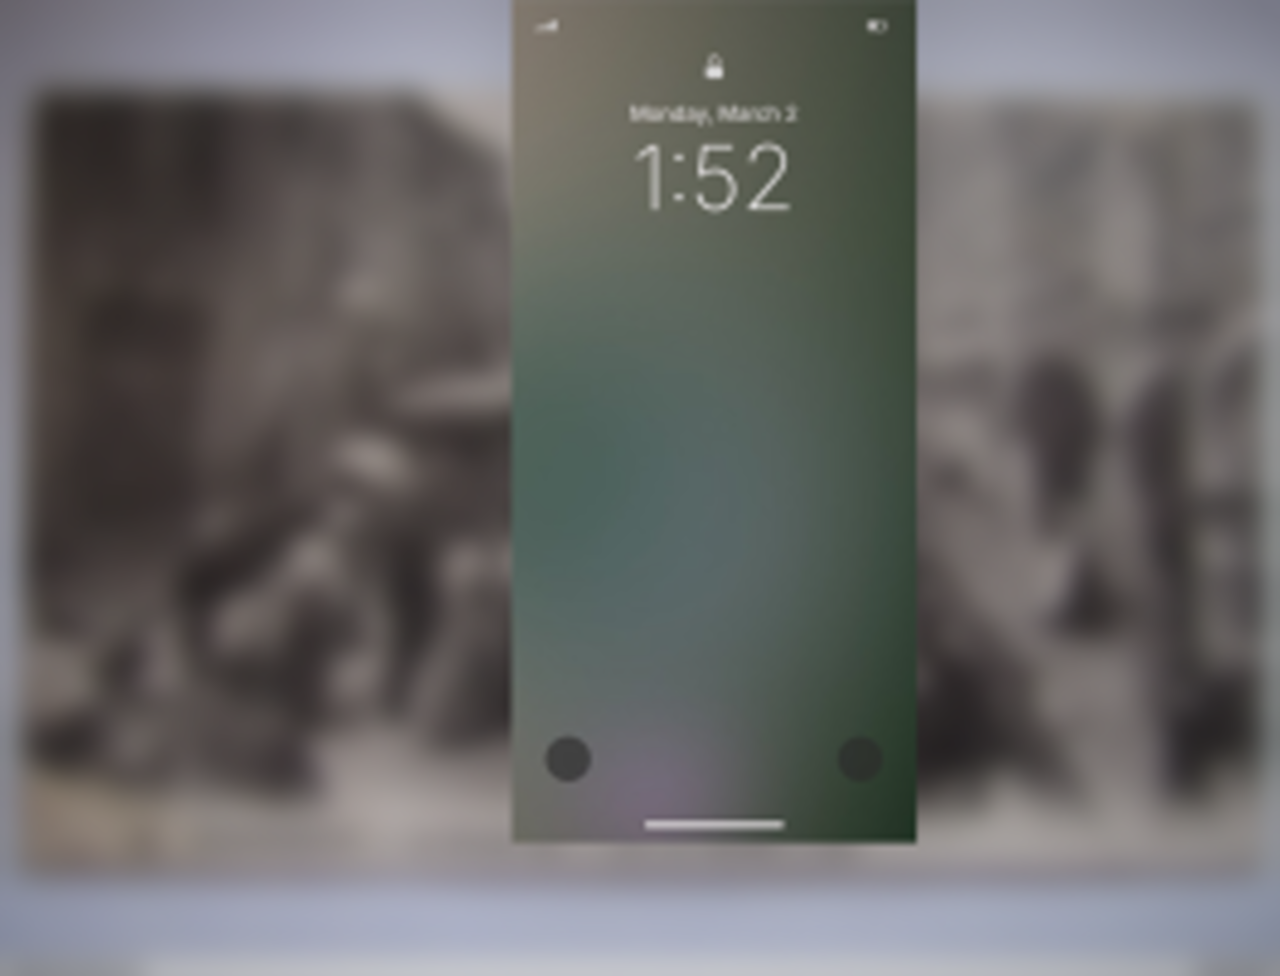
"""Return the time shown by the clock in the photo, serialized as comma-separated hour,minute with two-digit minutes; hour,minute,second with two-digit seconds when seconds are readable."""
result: 1,52
